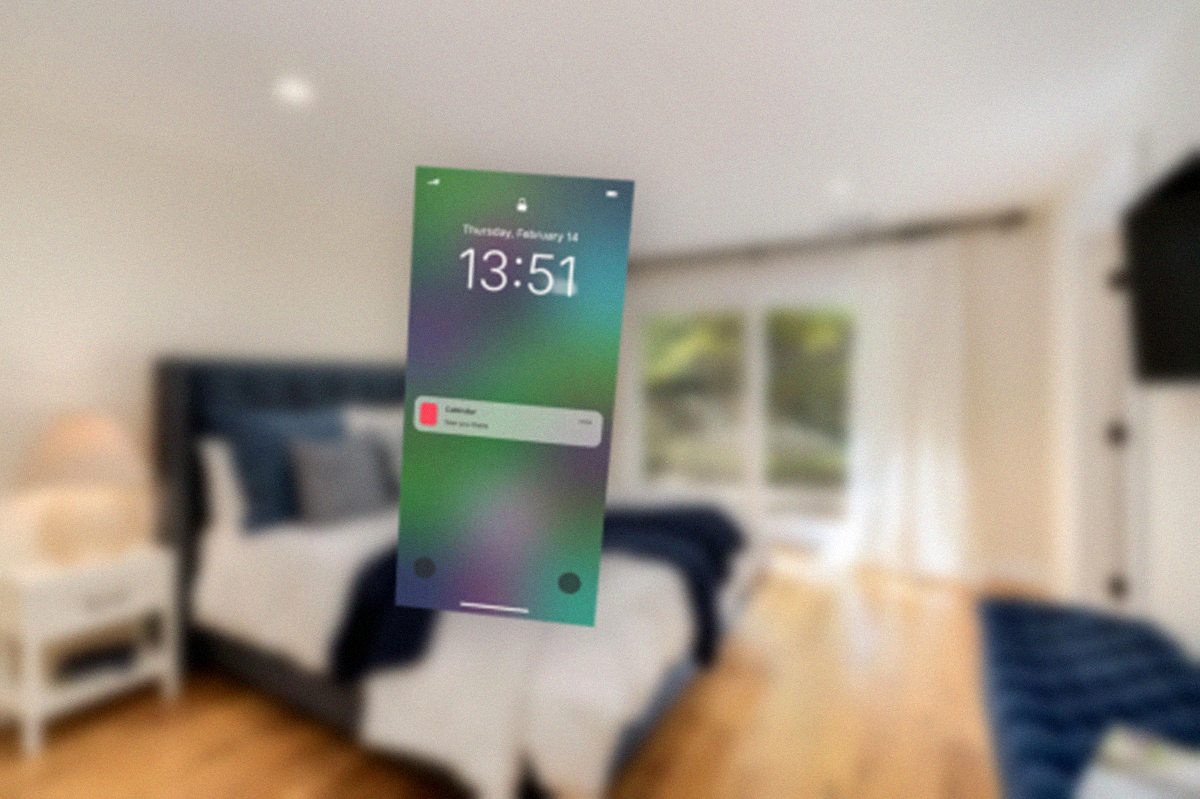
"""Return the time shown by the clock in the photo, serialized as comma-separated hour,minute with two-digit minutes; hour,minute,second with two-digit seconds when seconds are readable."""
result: 13,51
